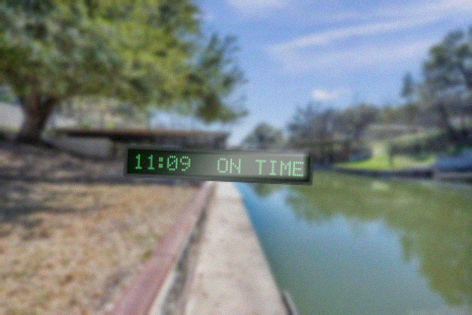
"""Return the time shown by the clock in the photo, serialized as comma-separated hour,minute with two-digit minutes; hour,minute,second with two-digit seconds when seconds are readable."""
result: 11,09
